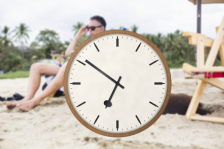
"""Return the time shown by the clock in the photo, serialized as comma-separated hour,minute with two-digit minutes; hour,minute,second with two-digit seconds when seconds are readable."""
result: 6,51
